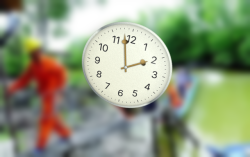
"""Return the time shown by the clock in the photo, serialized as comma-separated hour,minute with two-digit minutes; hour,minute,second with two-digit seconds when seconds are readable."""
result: 1,58
